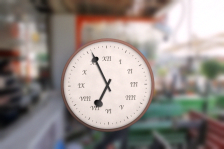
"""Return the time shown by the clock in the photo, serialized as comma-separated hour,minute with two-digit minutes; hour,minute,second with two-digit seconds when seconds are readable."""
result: 6,56
